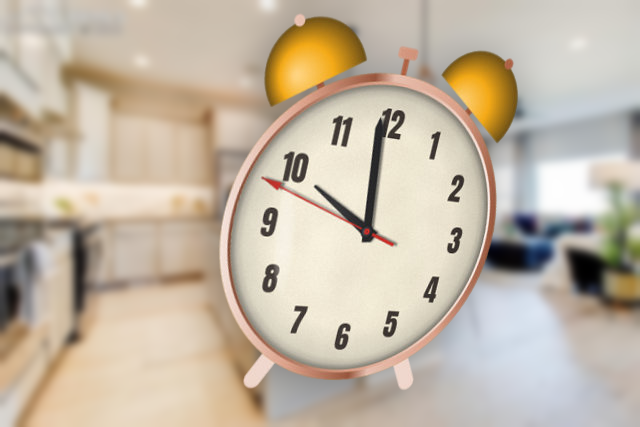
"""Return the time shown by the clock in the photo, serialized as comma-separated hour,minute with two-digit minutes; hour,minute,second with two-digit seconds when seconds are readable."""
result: 9,58,48
